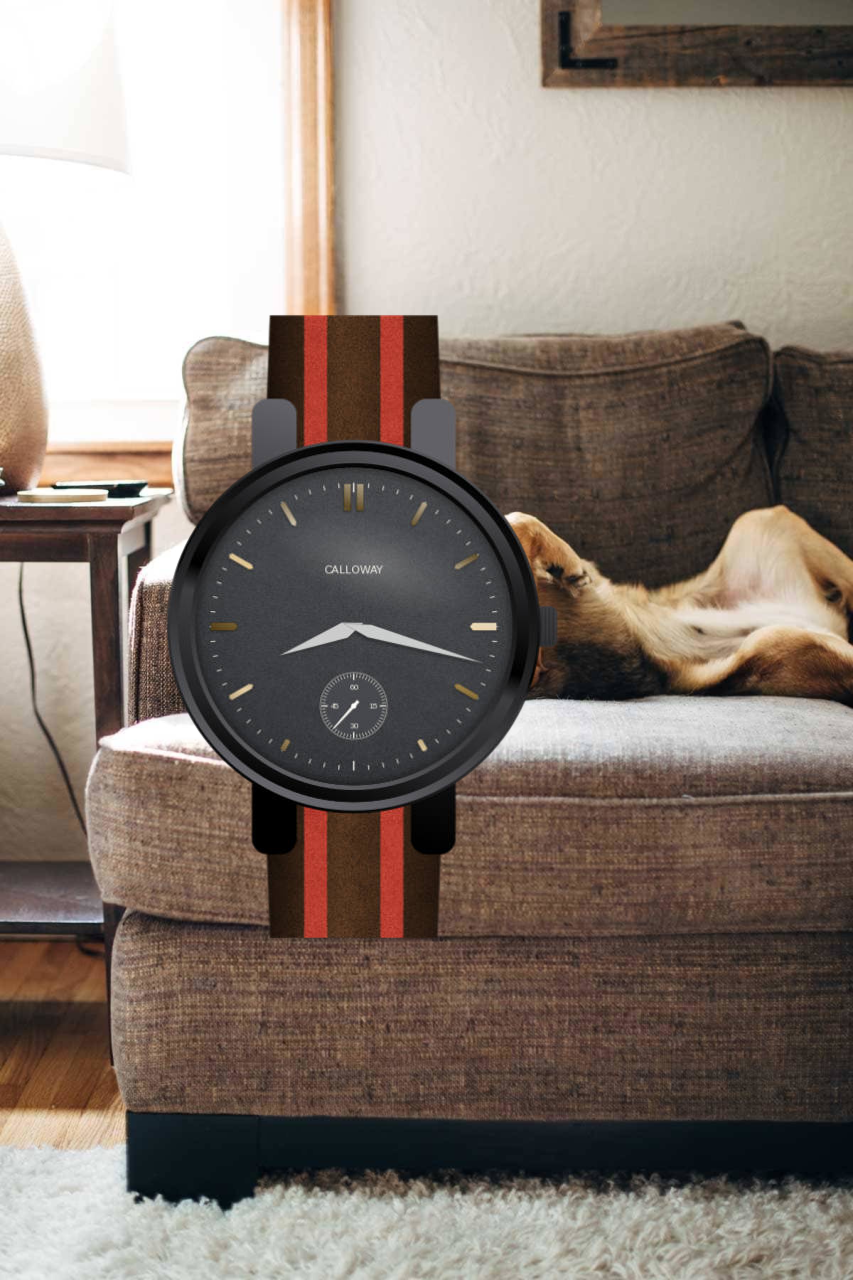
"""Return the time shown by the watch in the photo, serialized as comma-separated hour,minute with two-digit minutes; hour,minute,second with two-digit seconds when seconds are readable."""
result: 8,17,37
